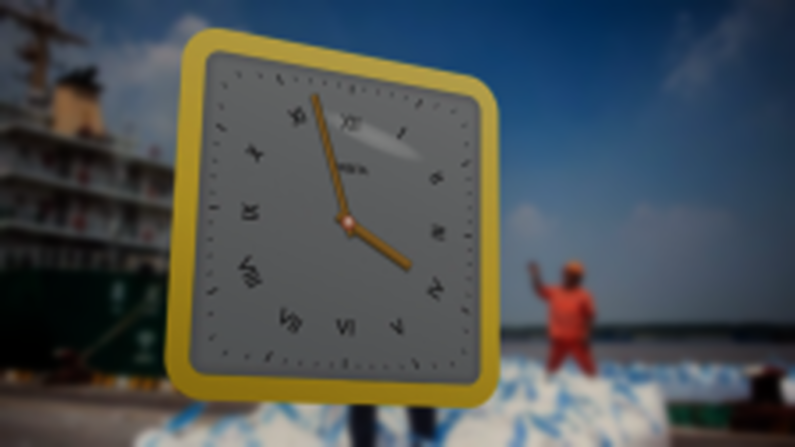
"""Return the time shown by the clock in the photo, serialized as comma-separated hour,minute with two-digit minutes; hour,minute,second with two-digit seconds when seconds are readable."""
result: 3,57
